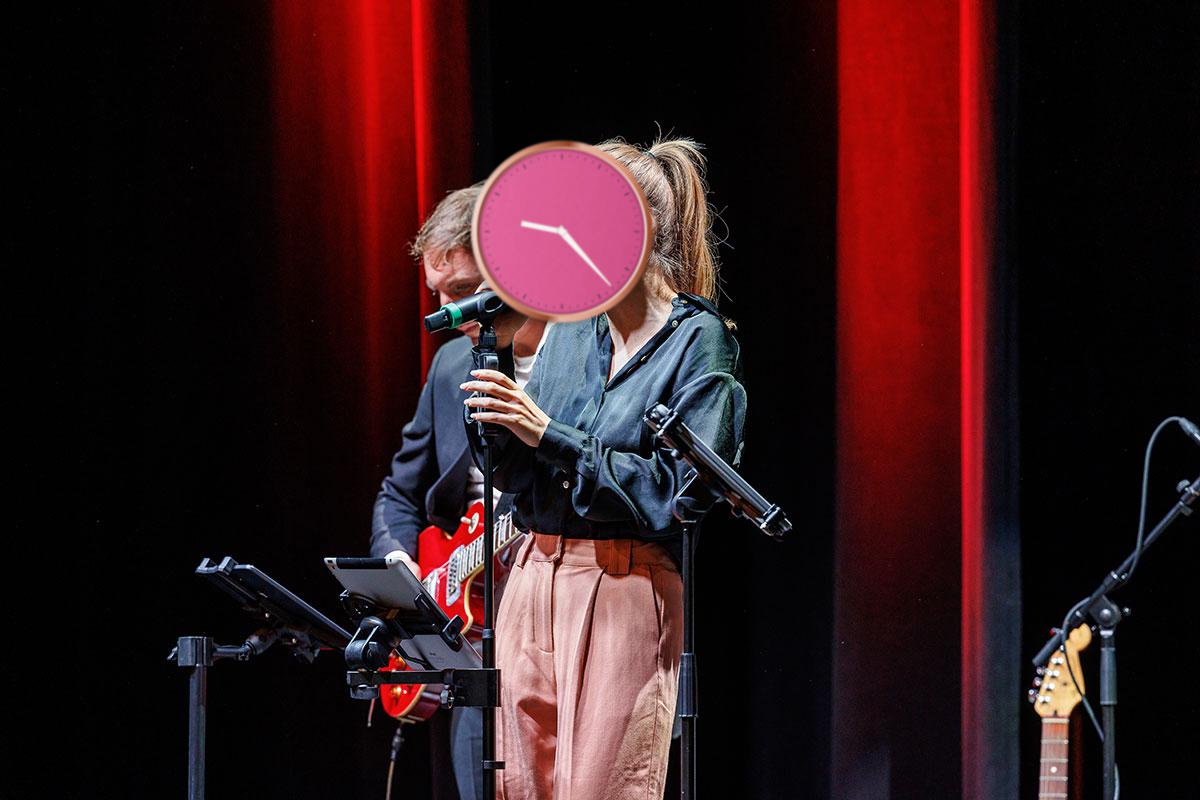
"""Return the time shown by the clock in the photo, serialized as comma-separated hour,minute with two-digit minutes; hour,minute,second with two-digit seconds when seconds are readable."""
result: 9,23
